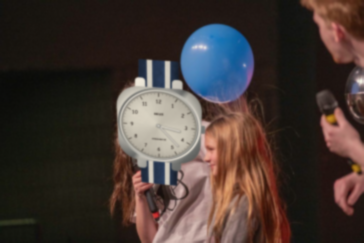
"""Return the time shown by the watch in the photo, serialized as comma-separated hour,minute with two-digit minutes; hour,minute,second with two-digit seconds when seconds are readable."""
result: 3,23
